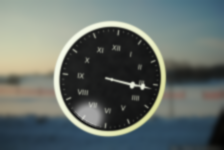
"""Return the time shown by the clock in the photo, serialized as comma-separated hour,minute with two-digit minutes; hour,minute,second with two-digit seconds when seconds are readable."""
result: 3,16
